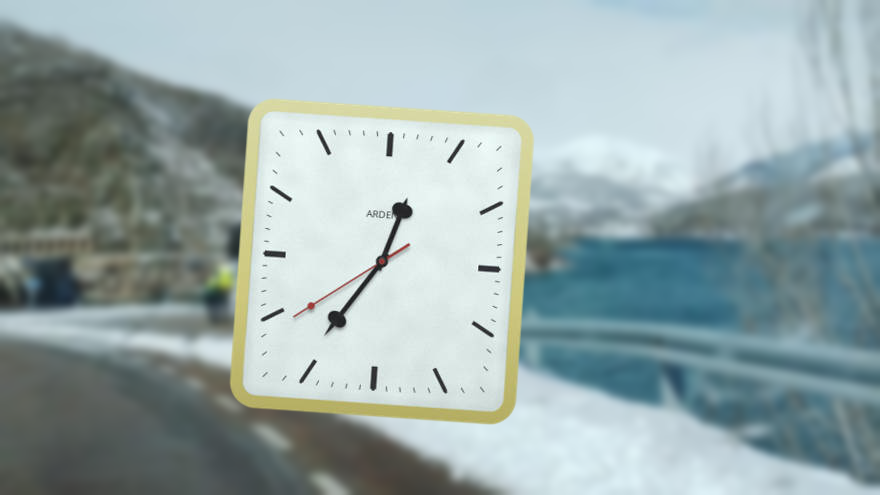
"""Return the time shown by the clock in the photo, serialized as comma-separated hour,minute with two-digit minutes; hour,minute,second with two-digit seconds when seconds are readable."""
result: 12,35,39
